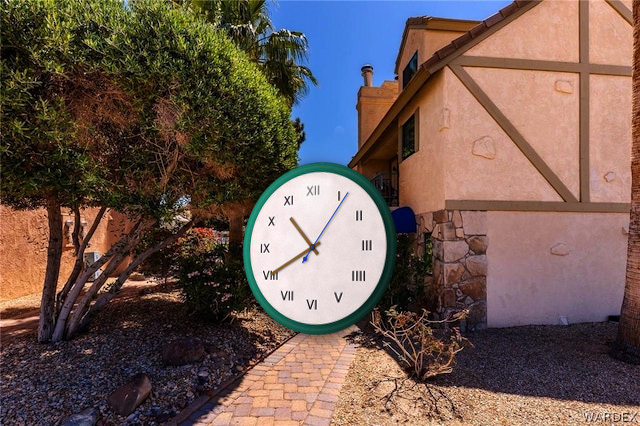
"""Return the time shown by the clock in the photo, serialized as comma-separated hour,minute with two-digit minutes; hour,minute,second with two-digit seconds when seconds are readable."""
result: 10,40,06
